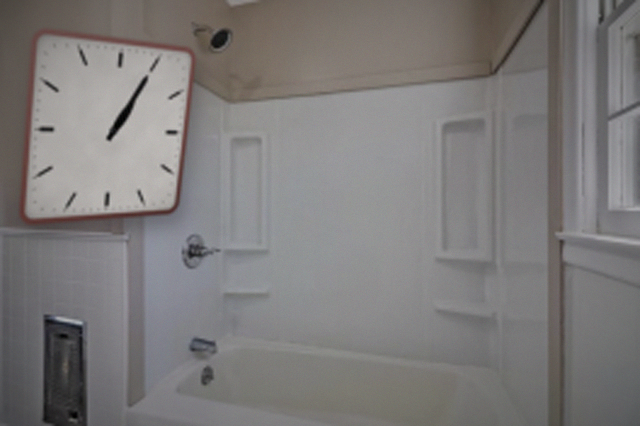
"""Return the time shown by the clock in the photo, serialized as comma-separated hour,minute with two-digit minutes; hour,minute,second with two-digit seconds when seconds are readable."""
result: 1,05
